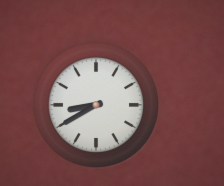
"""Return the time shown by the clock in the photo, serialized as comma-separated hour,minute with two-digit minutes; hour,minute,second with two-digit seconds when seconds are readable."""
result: 8,40
